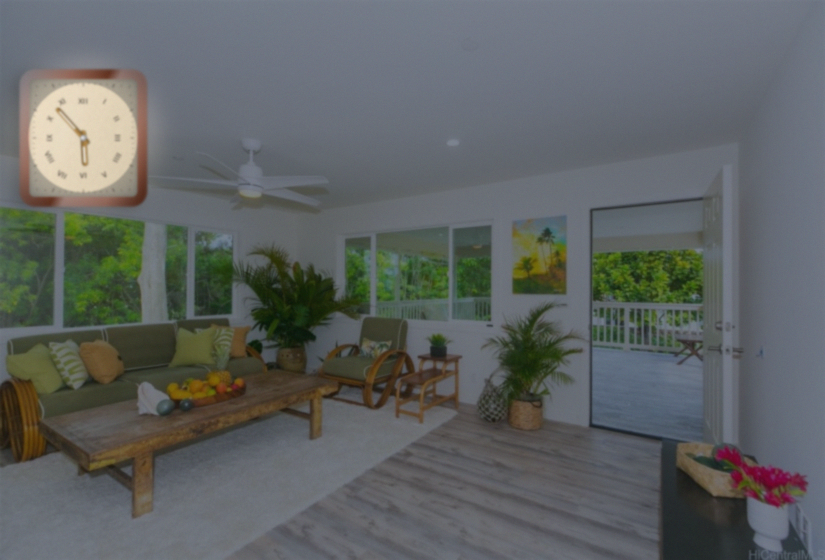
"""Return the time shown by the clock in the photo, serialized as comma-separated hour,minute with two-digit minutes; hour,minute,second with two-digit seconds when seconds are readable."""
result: 5,53
